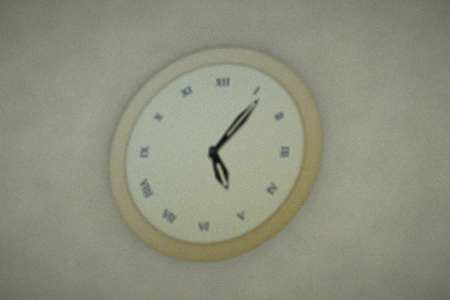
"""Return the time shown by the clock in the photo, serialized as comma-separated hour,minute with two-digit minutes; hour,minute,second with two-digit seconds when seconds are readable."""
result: 5,06
